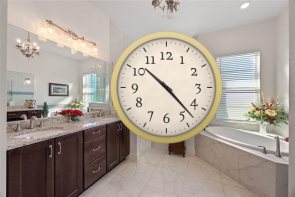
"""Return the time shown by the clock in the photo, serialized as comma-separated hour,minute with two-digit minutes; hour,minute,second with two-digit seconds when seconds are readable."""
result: 10,23
